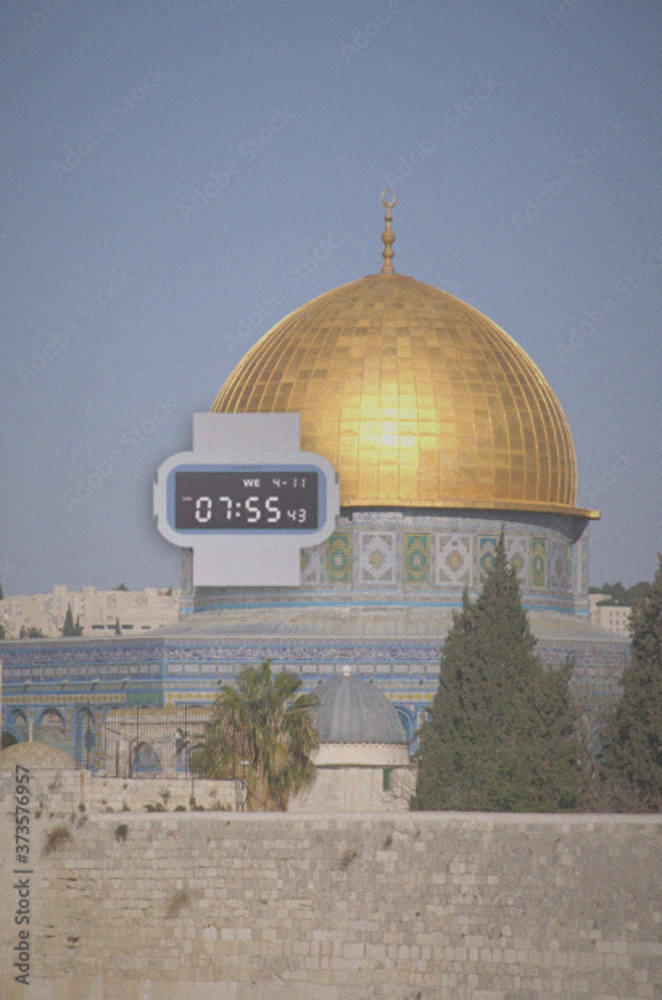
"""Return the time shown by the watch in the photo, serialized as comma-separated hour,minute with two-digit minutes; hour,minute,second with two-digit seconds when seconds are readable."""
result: 7,55
